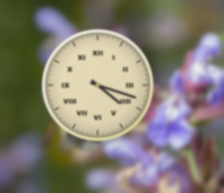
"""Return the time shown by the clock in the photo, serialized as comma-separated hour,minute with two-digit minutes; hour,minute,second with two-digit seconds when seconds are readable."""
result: 4,18
